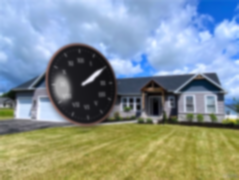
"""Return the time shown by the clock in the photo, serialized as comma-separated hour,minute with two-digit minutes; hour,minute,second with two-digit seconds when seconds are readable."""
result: 2,10
